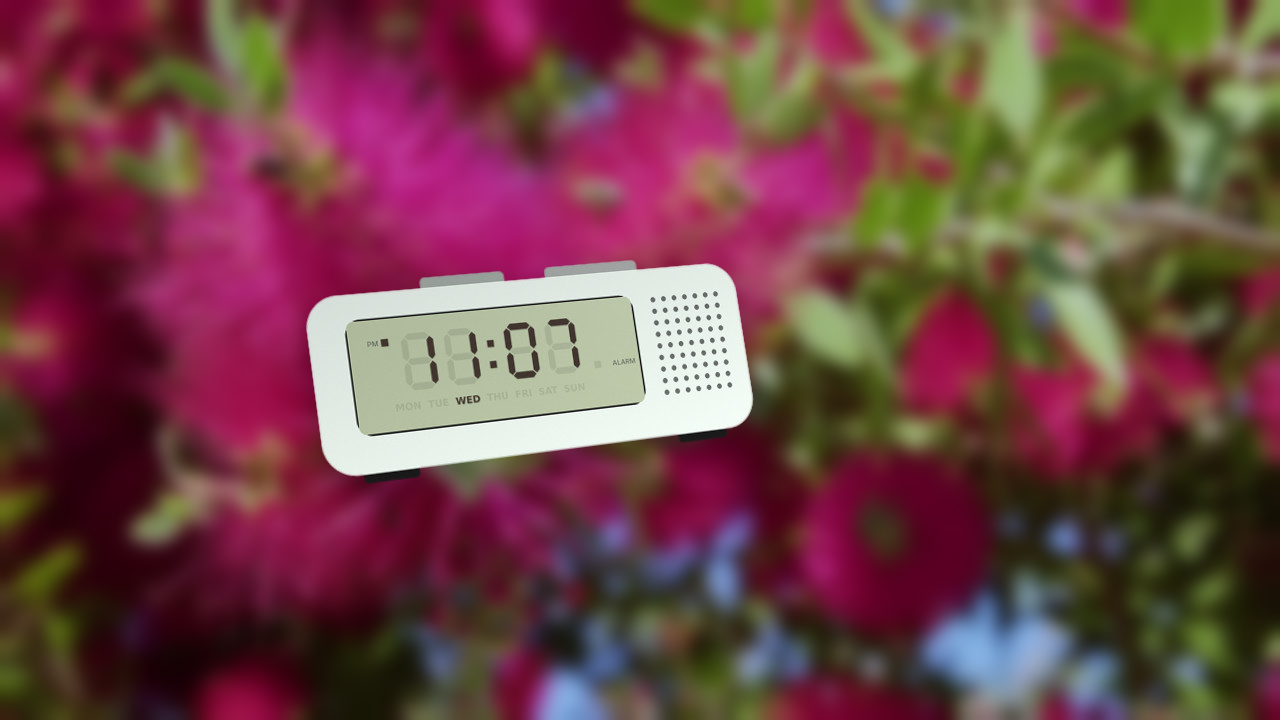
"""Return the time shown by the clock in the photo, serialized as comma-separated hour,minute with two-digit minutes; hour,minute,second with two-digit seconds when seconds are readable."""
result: 11,07
